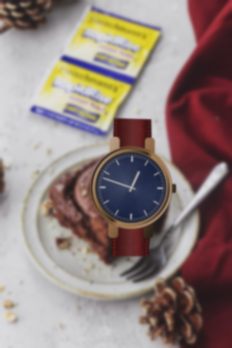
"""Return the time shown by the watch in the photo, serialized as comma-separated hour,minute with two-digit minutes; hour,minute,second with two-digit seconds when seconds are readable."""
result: 12,48
